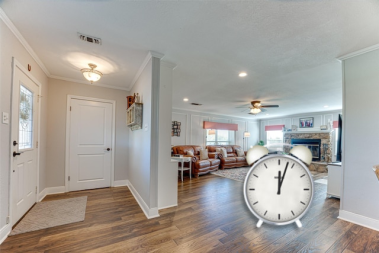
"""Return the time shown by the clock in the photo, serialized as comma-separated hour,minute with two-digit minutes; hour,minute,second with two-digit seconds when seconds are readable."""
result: 12,03
